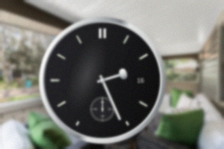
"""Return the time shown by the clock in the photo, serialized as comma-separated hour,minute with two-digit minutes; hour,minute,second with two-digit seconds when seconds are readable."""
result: 2,26
